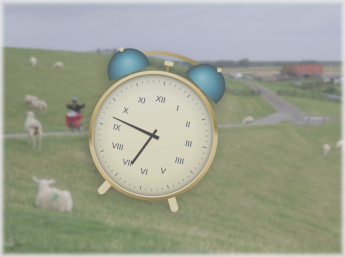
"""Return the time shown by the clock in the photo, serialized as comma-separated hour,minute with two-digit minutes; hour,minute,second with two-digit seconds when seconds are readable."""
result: 6,47
